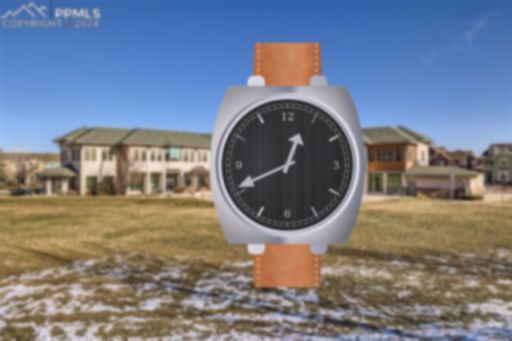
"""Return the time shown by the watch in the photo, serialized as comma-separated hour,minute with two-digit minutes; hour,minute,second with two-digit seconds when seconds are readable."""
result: 12,41
